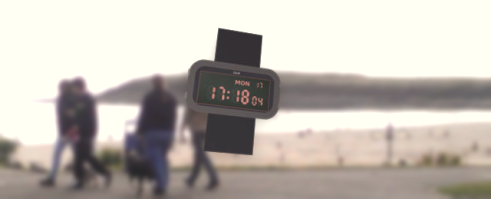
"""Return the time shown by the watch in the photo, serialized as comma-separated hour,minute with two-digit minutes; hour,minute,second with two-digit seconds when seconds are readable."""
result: 17,18,04
